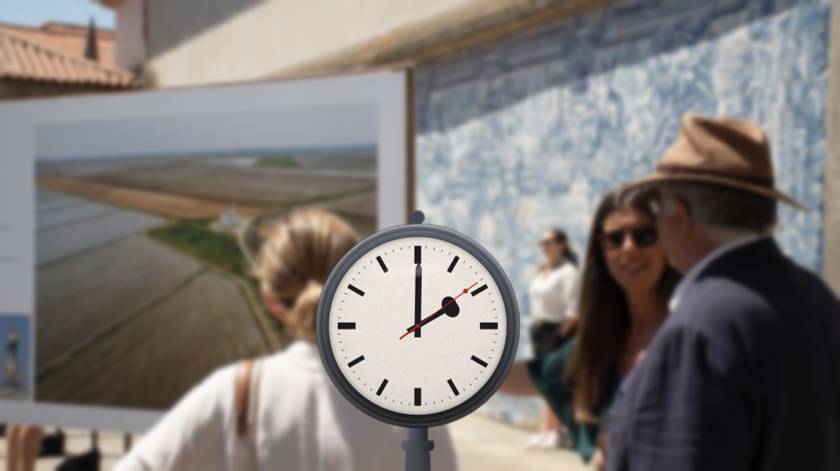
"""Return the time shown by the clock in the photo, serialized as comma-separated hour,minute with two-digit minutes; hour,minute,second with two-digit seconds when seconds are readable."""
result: 2,00,09
